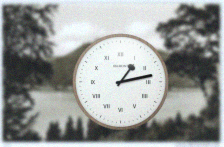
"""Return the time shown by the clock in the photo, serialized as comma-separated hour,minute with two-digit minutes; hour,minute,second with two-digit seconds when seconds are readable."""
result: 1,13
